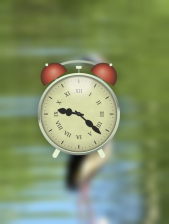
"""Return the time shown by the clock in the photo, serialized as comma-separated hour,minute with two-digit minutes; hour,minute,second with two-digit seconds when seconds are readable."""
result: 9,22
